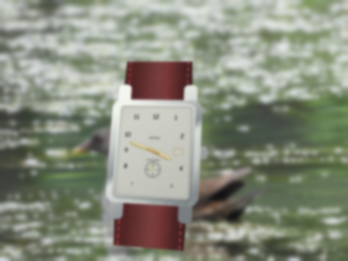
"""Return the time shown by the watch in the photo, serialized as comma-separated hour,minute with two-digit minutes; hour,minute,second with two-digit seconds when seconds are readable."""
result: 3,48
